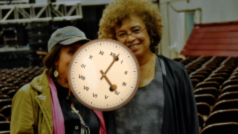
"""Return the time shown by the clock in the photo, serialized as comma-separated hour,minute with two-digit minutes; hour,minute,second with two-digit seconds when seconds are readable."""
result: 4,02
